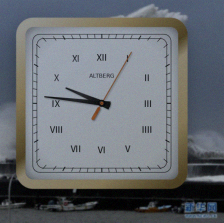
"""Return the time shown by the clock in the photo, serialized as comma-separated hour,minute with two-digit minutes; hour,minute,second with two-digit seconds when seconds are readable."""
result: 9,46,05
